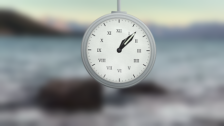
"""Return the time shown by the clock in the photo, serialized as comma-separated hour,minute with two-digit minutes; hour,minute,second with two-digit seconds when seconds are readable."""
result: 1,07
